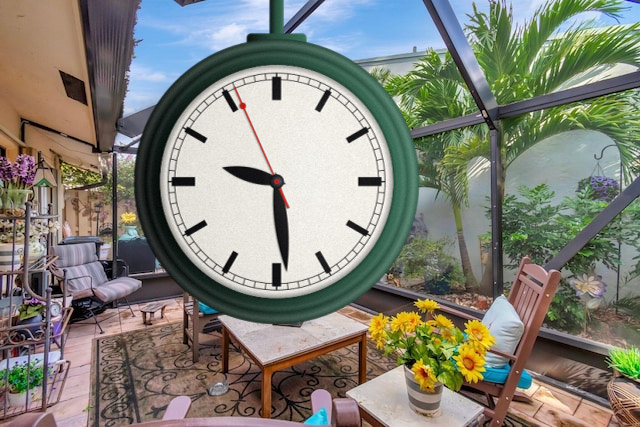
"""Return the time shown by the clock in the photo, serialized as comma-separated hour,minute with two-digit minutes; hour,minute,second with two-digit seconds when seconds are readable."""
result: 9,28,56
